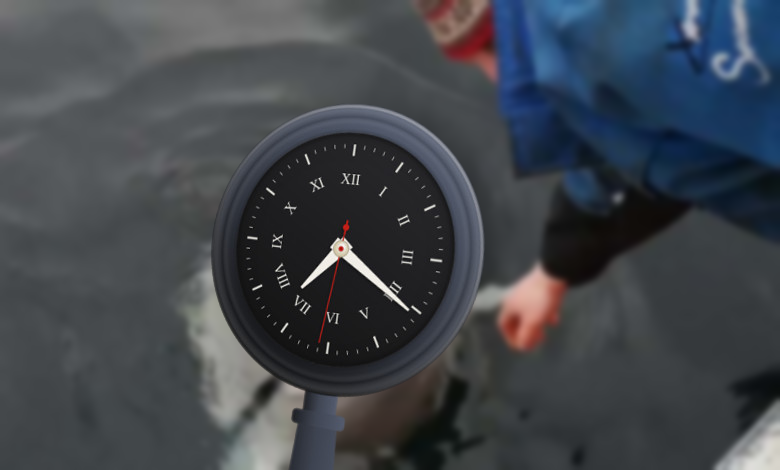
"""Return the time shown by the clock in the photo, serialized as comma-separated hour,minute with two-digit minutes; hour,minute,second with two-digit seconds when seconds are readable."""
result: 7,20,31
